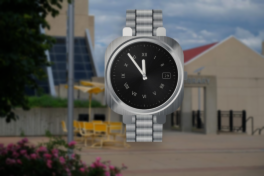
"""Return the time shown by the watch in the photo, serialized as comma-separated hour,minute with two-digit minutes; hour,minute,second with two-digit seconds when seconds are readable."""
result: 11,54
